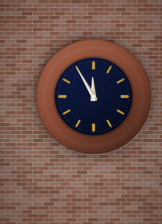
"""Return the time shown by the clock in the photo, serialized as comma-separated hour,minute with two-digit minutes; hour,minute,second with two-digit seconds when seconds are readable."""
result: 11,55
